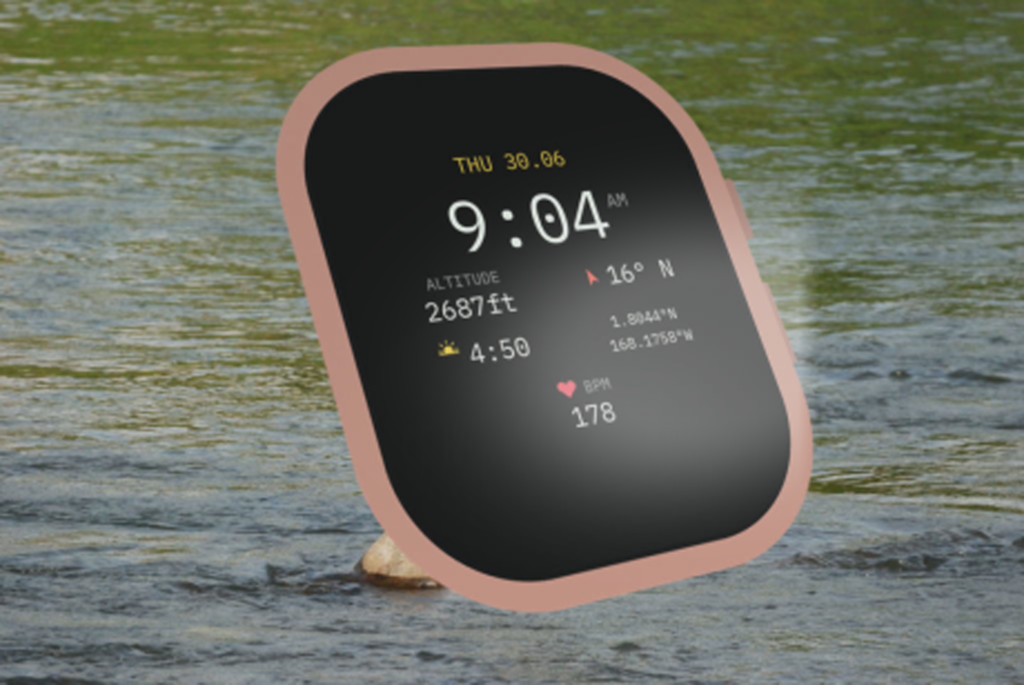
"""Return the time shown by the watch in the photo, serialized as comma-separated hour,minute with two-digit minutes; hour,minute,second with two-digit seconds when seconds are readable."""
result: 9,04
